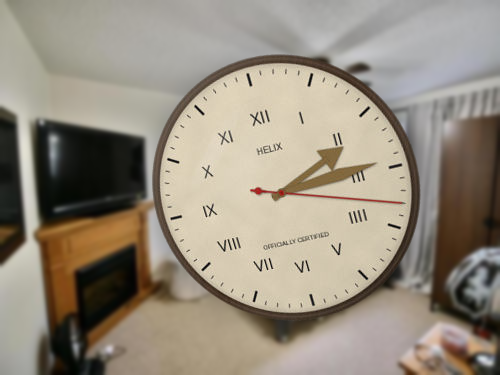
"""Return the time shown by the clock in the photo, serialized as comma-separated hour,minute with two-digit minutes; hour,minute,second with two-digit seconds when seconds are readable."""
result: 2,14,18
